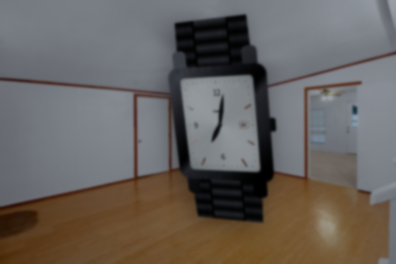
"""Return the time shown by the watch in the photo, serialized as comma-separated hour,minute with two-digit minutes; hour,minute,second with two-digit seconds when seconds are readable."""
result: 7,02
